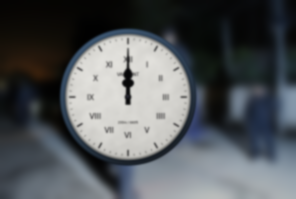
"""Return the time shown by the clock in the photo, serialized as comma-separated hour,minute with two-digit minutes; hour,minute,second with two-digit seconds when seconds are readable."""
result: 12,00
